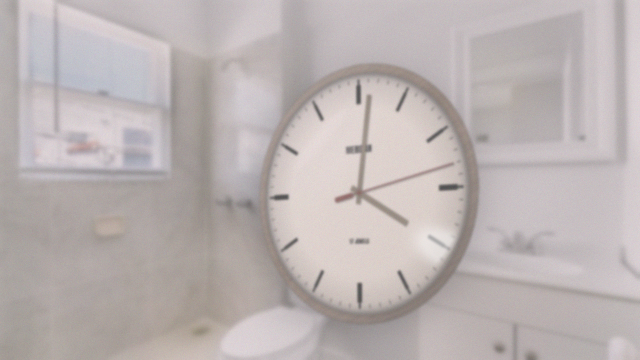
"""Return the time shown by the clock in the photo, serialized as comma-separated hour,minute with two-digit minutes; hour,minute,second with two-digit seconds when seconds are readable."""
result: 4,01,13
